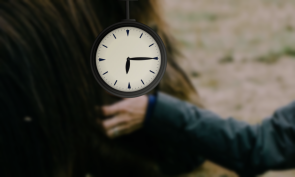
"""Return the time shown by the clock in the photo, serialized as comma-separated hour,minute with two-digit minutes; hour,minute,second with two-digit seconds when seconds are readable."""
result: 6,15
